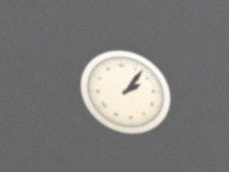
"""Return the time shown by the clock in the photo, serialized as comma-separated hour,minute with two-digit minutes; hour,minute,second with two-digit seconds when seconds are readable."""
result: 2,07
